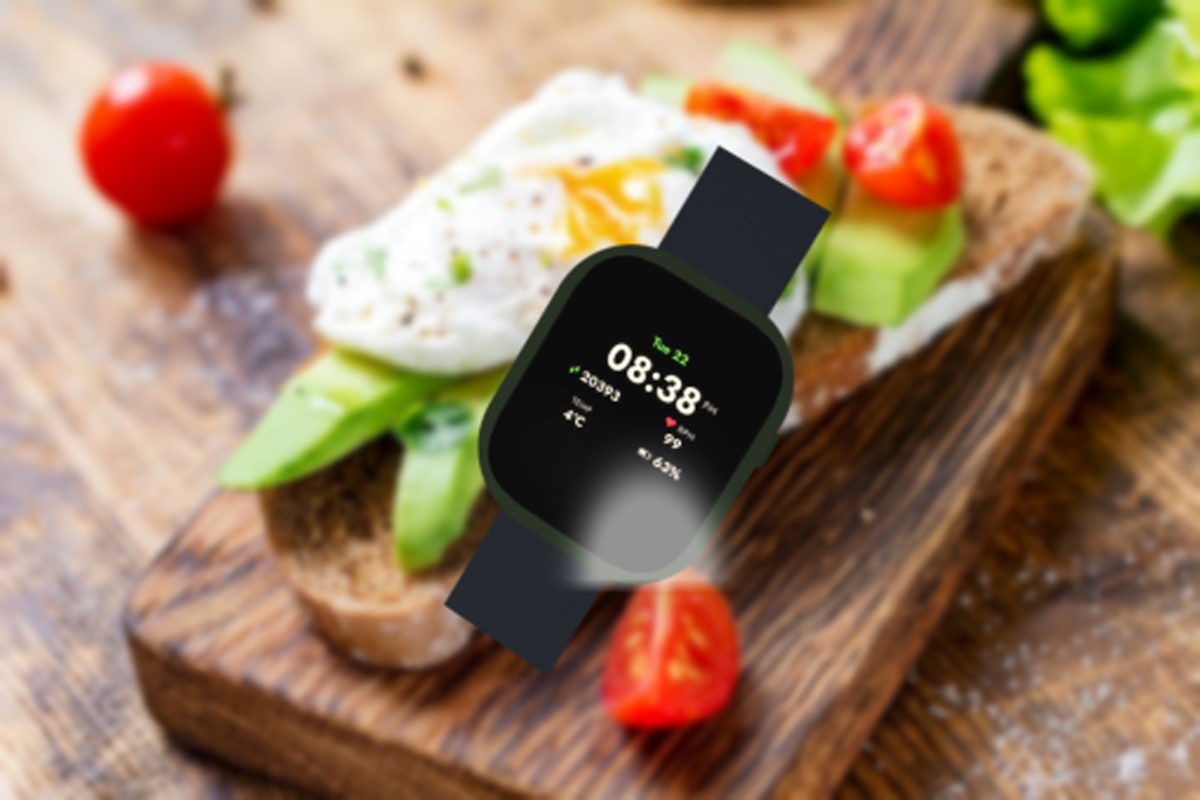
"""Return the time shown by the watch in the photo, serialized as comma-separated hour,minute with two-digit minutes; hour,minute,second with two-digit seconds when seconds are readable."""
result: 8,38
